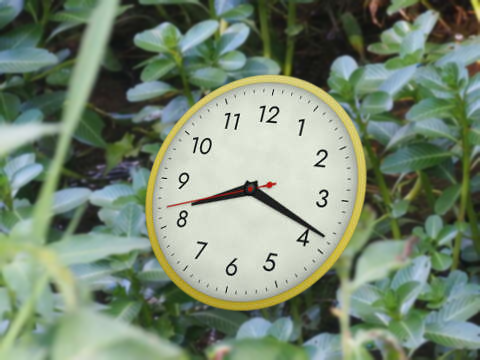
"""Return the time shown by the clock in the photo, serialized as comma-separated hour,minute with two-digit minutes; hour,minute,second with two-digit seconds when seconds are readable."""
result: 8,18,42
